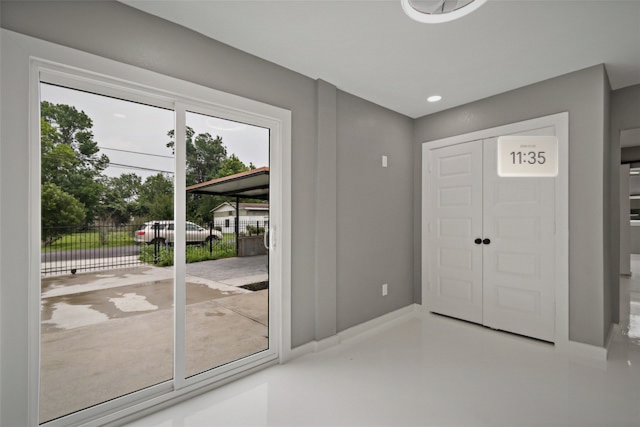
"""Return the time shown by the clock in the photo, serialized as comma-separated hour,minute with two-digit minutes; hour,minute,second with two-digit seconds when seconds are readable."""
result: 11,35
